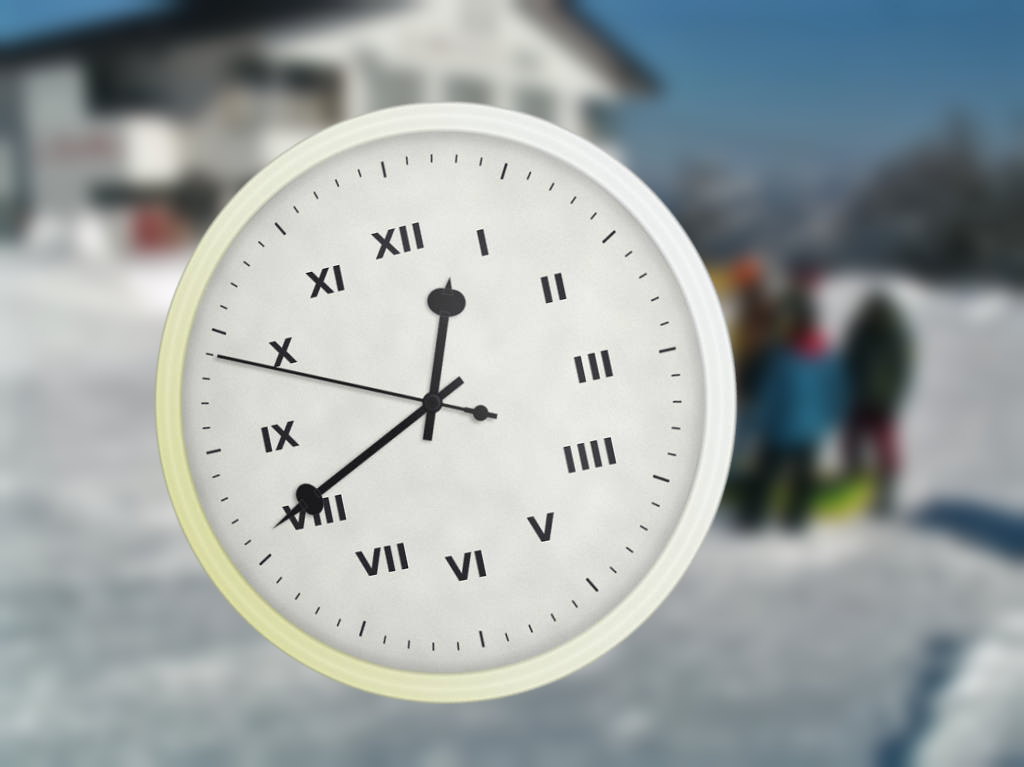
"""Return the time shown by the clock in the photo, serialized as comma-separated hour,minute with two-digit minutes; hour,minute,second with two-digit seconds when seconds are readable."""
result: 12,40,49
